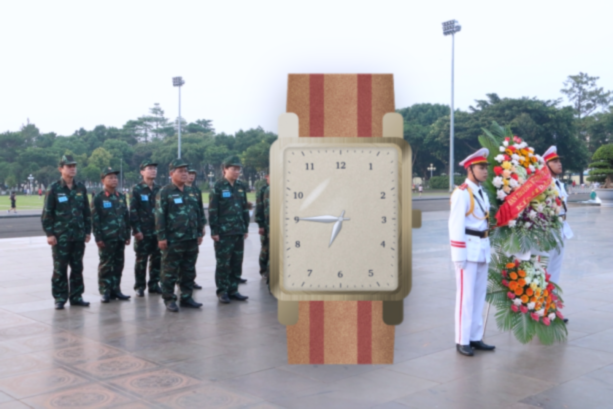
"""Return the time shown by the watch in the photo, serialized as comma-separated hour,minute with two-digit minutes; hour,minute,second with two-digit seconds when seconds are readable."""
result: 6,45
